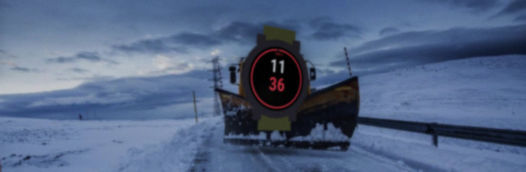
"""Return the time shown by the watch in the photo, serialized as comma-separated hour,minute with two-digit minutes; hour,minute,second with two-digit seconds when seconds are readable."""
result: 11,36
